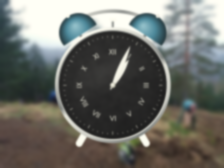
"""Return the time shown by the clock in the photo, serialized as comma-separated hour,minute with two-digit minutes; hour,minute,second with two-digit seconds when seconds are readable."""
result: 1,04
